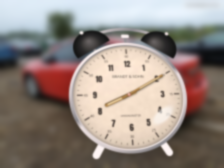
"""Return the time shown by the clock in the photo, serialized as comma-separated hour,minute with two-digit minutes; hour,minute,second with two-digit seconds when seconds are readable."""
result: 8,10
